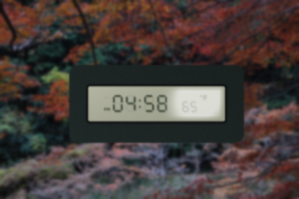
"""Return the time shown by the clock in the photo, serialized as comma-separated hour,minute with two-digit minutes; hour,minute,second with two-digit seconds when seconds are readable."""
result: 4,58
